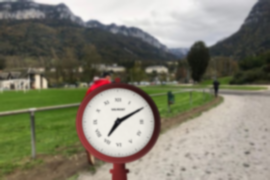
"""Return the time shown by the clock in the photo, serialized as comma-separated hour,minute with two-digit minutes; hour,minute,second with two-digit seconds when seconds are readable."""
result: 7,10
